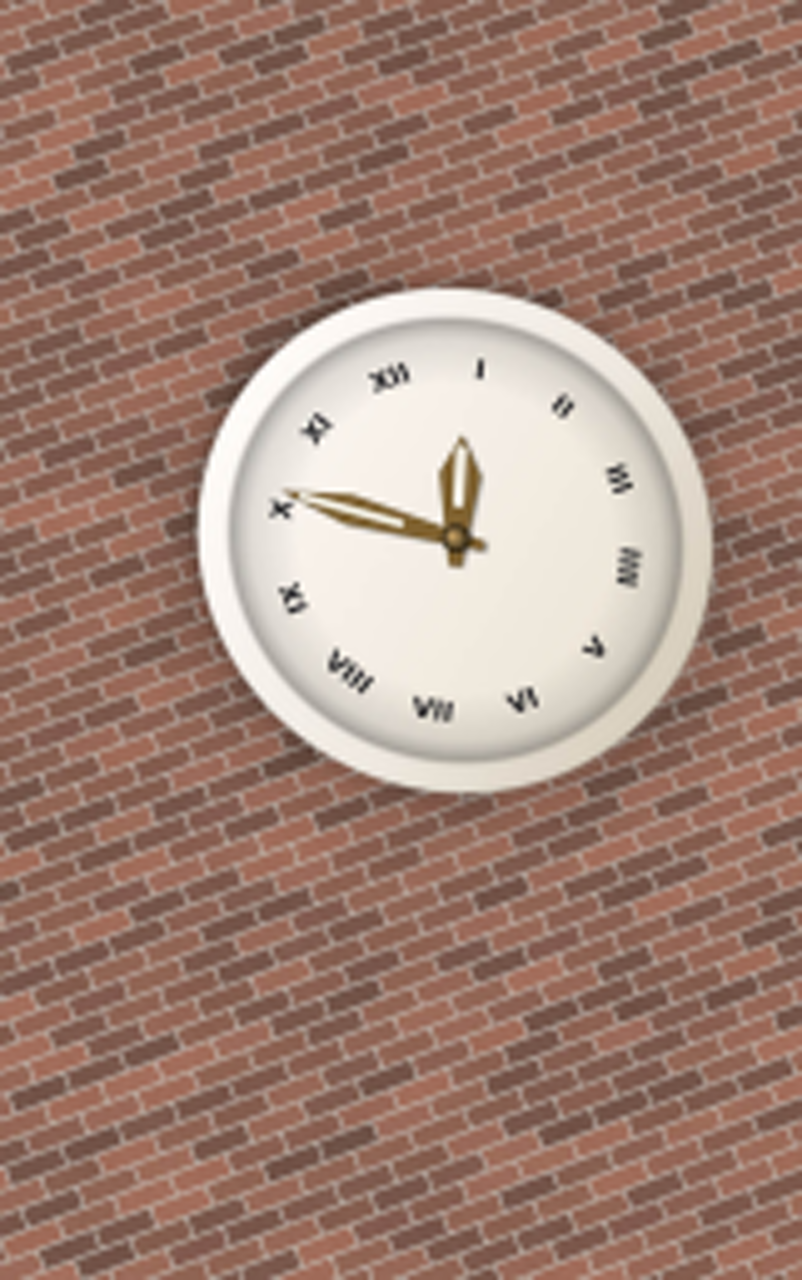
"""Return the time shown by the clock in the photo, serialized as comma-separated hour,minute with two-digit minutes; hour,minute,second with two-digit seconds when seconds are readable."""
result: 12,51
